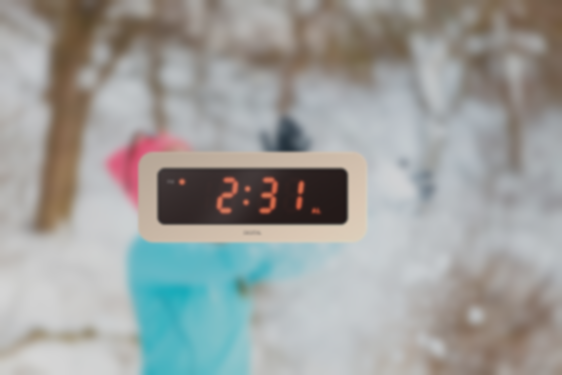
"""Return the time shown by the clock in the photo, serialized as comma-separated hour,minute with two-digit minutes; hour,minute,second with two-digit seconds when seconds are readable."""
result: 2,31
